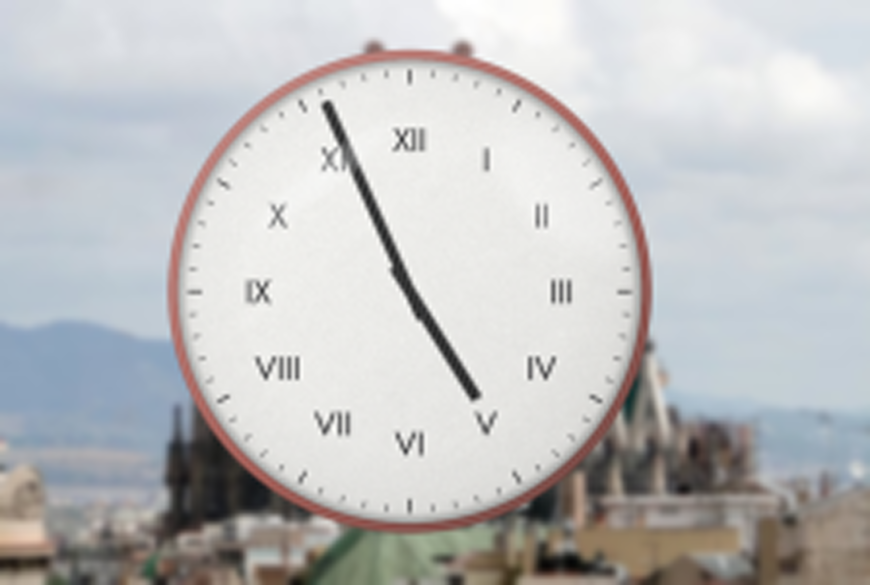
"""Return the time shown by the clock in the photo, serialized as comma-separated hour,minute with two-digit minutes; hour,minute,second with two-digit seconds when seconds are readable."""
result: 4,56
